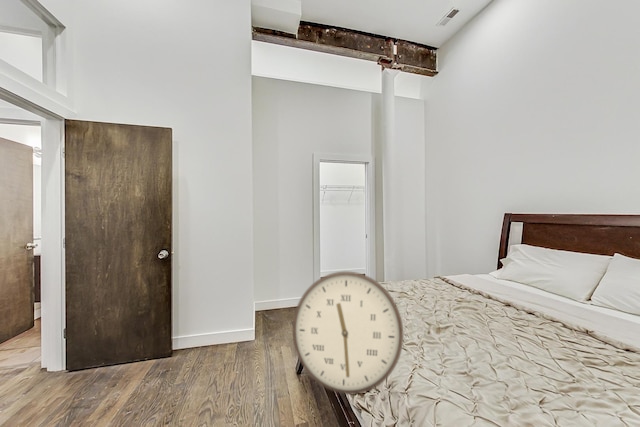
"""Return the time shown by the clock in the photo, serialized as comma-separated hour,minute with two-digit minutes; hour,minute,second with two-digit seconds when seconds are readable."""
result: 11,29
